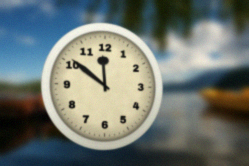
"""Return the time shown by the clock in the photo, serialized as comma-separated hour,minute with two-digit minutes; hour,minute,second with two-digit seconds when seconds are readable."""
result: 11,51
